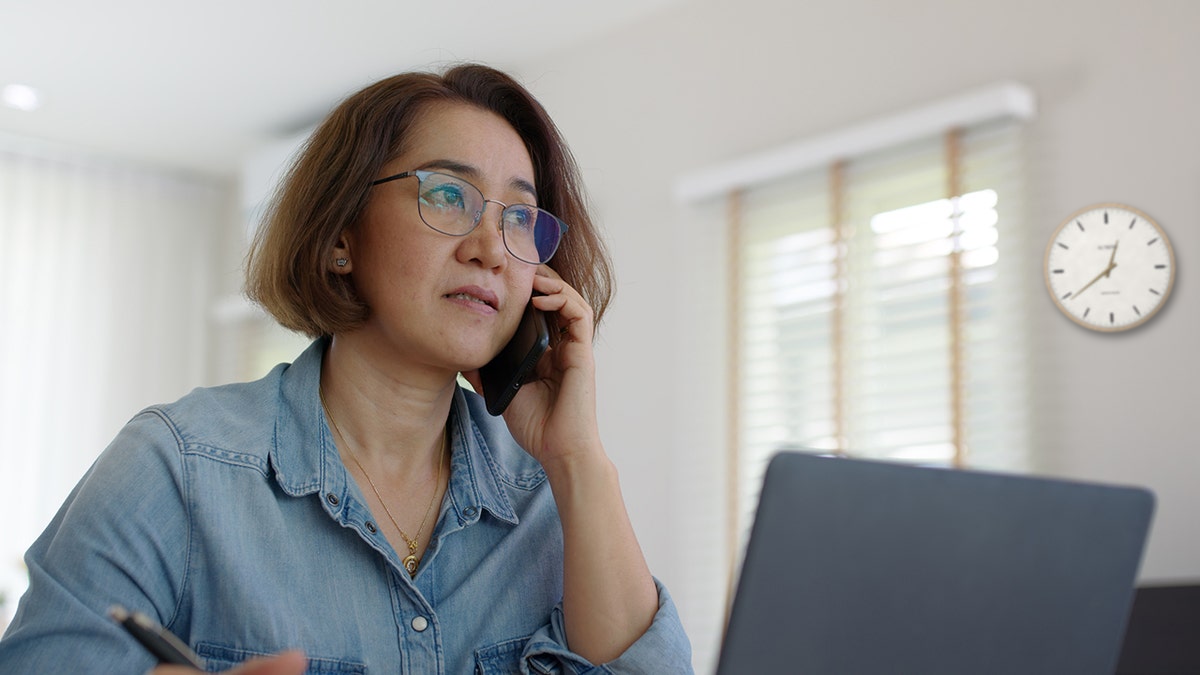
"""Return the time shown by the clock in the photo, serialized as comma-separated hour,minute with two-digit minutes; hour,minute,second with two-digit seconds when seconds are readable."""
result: 12,39
